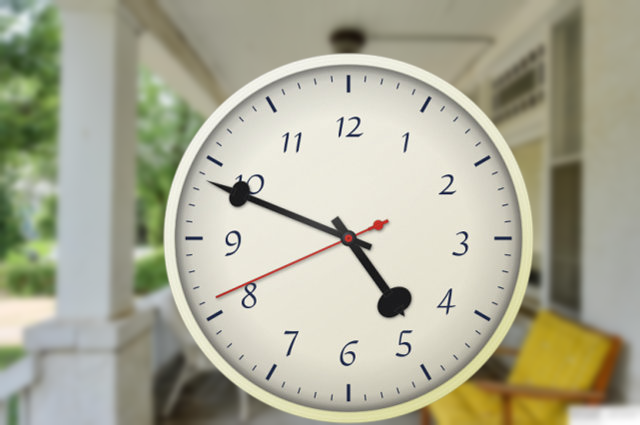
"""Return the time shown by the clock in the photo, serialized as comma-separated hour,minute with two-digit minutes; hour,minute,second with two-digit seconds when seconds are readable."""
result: 4,48,41
